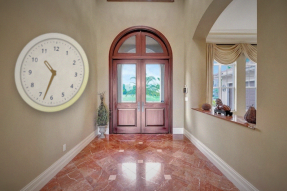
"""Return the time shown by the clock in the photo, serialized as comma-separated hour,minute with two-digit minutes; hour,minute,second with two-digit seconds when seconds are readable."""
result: 10,33
